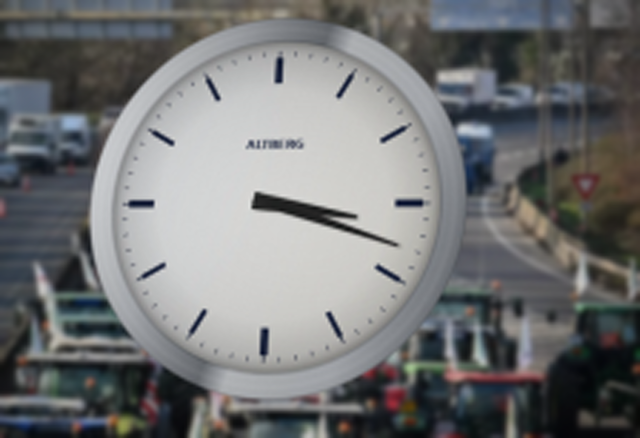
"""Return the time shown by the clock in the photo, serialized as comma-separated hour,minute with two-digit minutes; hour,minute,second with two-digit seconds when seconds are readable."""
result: 3,18
